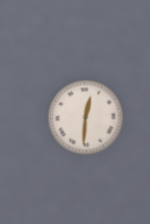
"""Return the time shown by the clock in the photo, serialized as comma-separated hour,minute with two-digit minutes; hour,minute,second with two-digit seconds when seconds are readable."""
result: 12,31
